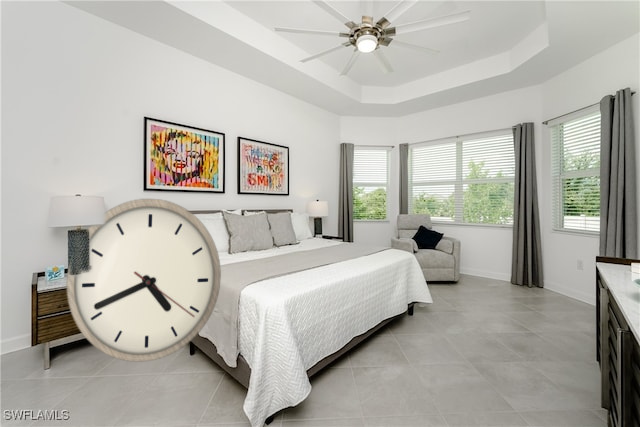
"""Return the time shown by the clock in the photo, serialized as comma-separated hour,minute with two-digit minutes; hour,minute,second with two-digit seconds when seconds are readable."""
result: 4,41,21
